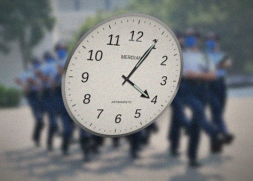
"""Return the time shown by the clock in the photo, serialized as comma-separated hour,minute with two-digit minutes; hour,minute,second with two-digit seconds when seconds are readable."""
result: 4,05
